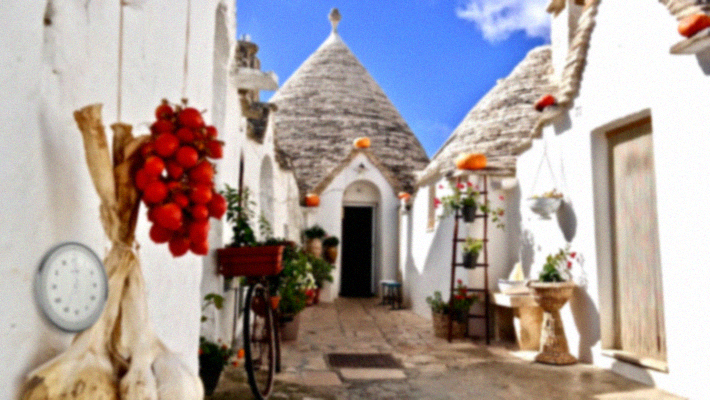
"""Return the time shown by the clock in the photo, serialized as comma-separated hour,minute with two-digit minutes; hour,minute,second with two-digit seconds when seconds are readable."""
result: 7,00
